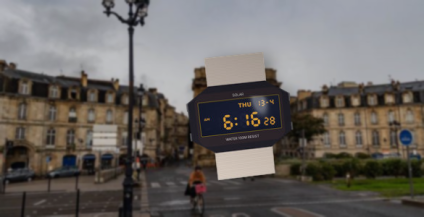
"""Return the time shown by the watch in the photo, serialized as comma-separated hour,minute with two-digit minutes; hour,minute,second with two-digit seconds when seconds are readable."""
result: 6,16,28
